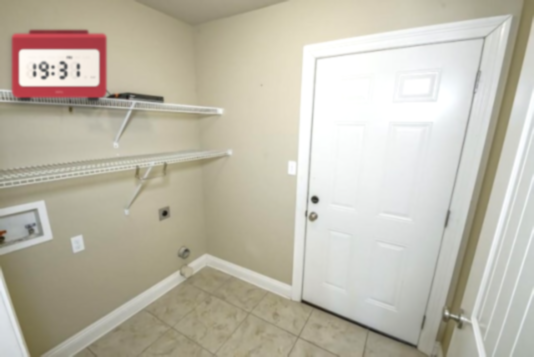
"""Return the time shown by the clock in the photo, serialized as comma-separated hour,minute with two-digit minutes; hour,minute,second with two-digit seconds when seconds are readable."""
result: 19,31
